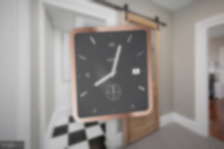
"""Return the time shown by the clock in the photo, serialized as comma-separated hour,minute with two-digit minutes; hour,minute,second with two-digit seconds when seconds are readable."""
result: 8,03
